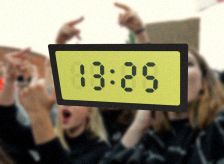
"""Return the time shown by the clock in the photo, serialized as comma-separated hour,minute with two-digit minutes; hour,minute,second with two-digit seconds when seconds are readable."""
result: 13,25
